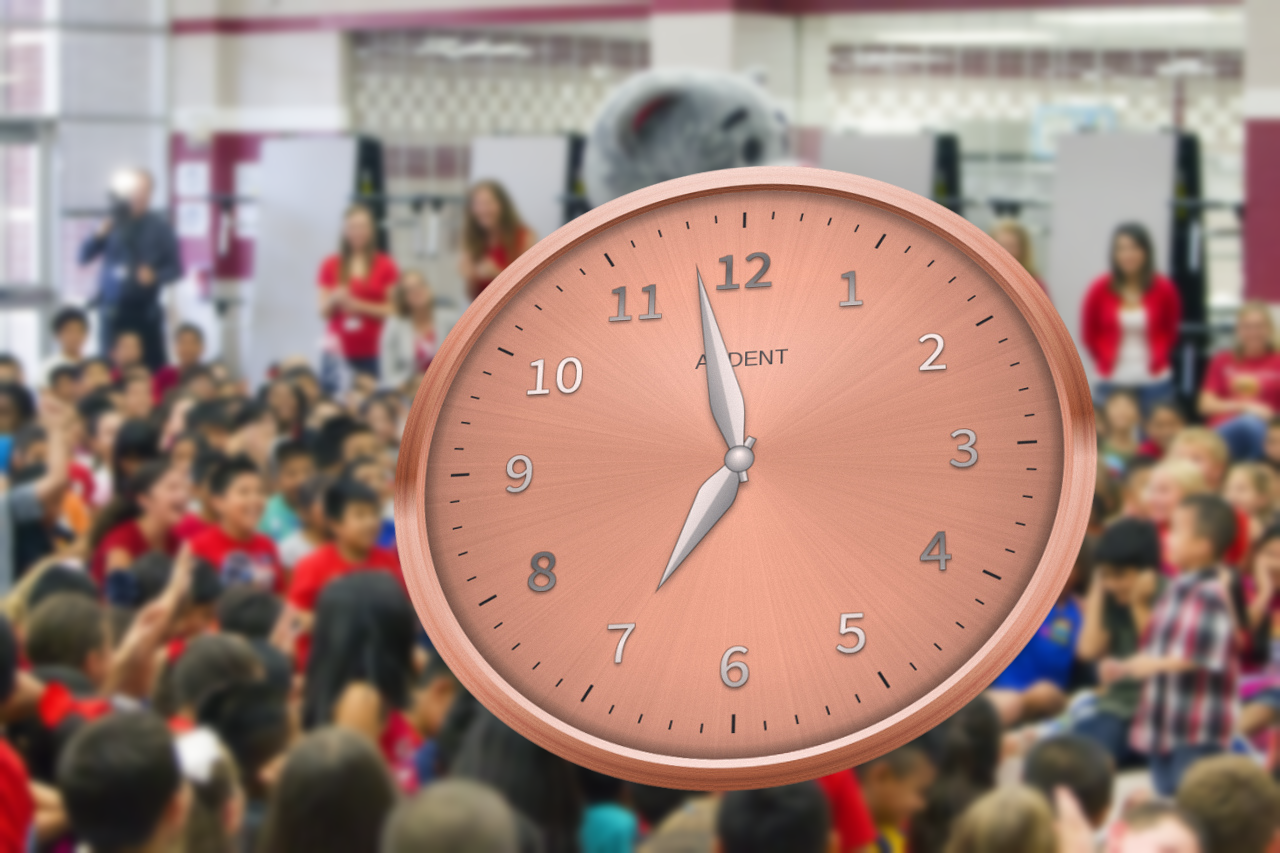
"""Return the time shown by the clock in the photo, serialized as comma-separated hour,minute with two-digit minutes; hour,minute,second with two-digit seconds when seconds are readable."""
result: 6,58
